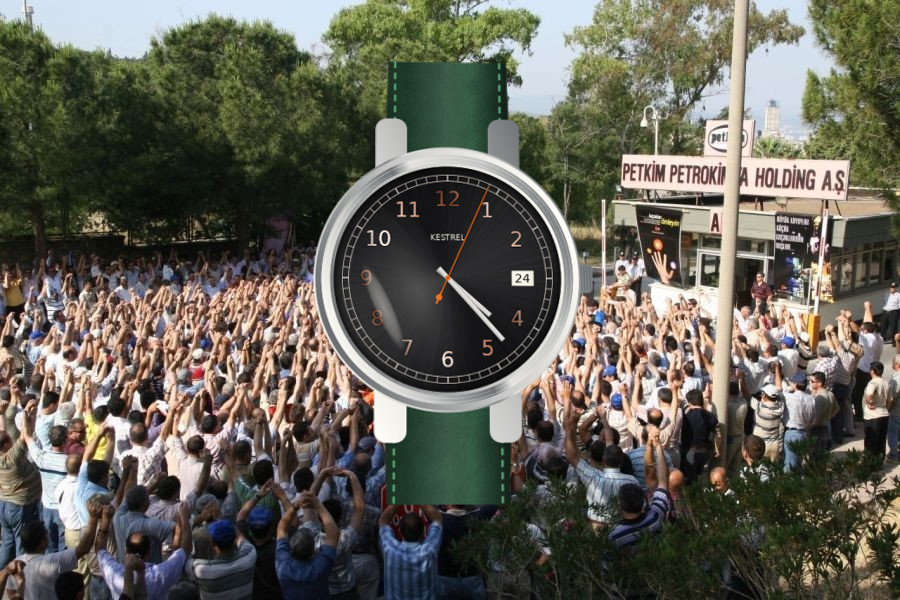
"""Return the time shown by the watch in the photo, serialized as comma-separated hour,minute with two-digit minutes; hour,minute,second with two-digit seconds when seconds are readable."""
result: 4,23,04
